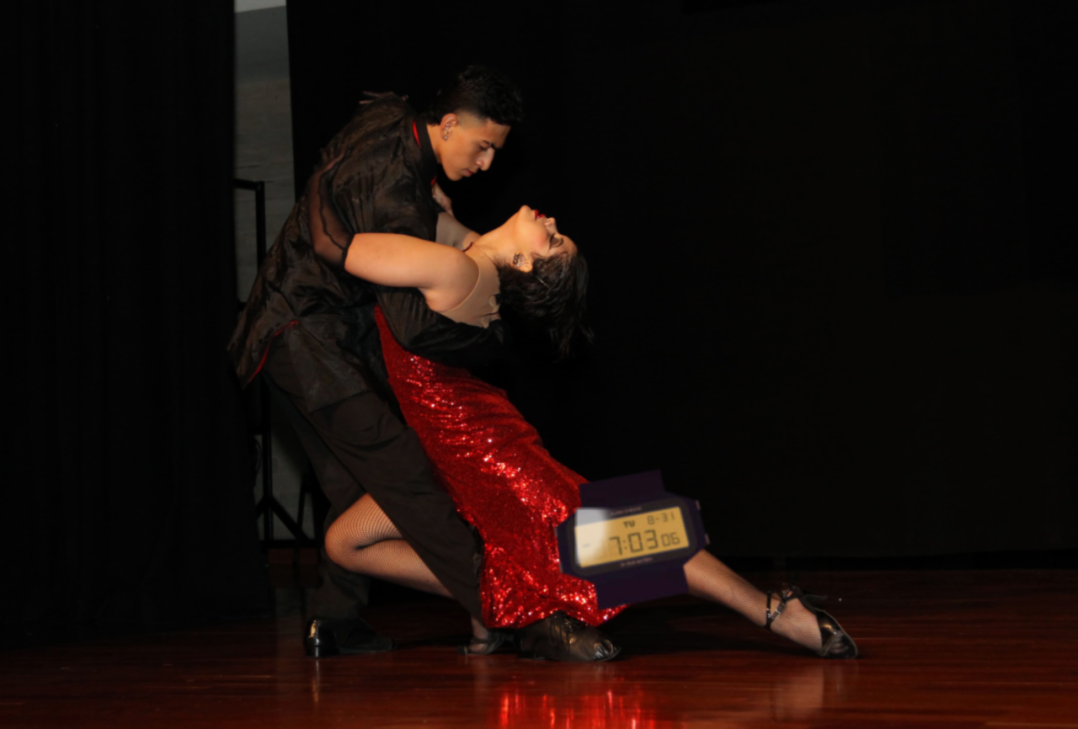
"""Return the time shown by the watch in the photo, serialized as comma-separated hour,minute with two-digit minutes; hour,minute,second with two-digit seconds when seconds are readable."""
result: 7,03,06
